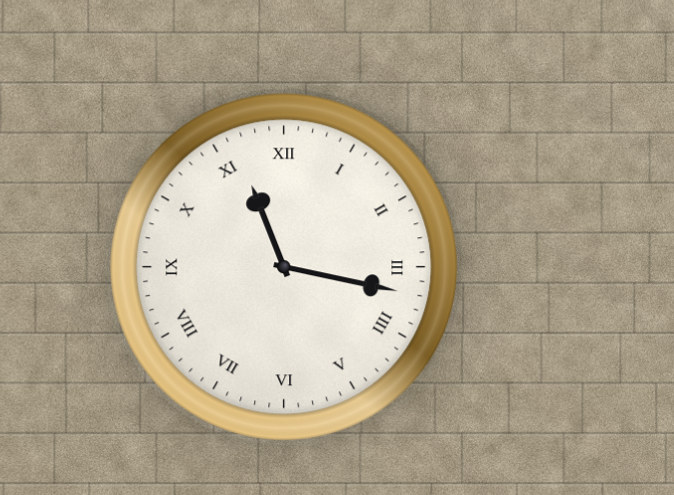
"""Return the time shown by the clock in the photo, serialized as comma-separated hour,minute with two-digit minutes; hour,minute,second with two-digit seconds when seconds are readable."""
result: 11,17
